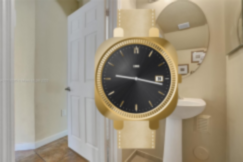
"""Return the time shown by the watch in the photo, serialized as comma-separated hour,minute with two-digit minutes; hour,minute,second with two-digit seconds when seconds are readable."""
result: 9,17
